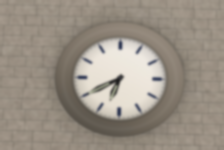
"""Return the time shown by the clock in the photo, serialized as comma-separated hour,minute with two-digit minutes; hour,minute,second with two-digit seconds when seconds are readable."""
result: 6,40
